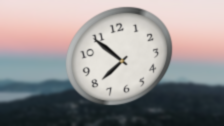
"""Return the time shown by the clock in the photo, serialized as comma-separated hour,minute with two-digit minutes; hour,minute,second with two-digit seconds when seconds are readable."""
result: 7,54
